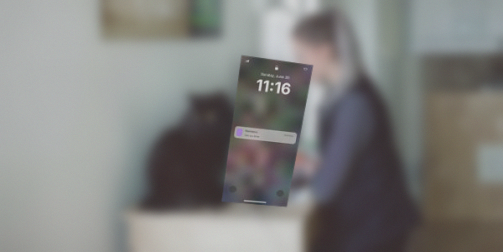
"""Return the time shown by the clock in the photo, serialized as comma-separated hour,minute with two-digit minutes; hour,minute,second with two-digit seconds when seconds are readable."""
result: 11,16
